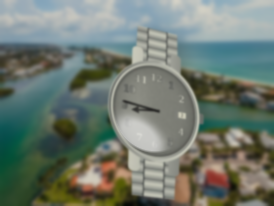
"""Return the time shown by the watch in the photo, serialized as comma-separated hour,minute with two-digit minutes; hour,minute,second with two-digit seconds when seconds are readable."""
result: 8,46
